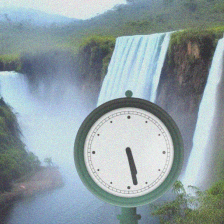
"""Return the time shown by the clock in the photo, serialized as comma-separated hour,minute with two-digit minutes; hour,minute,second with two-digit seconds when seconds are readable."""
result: 5,28
